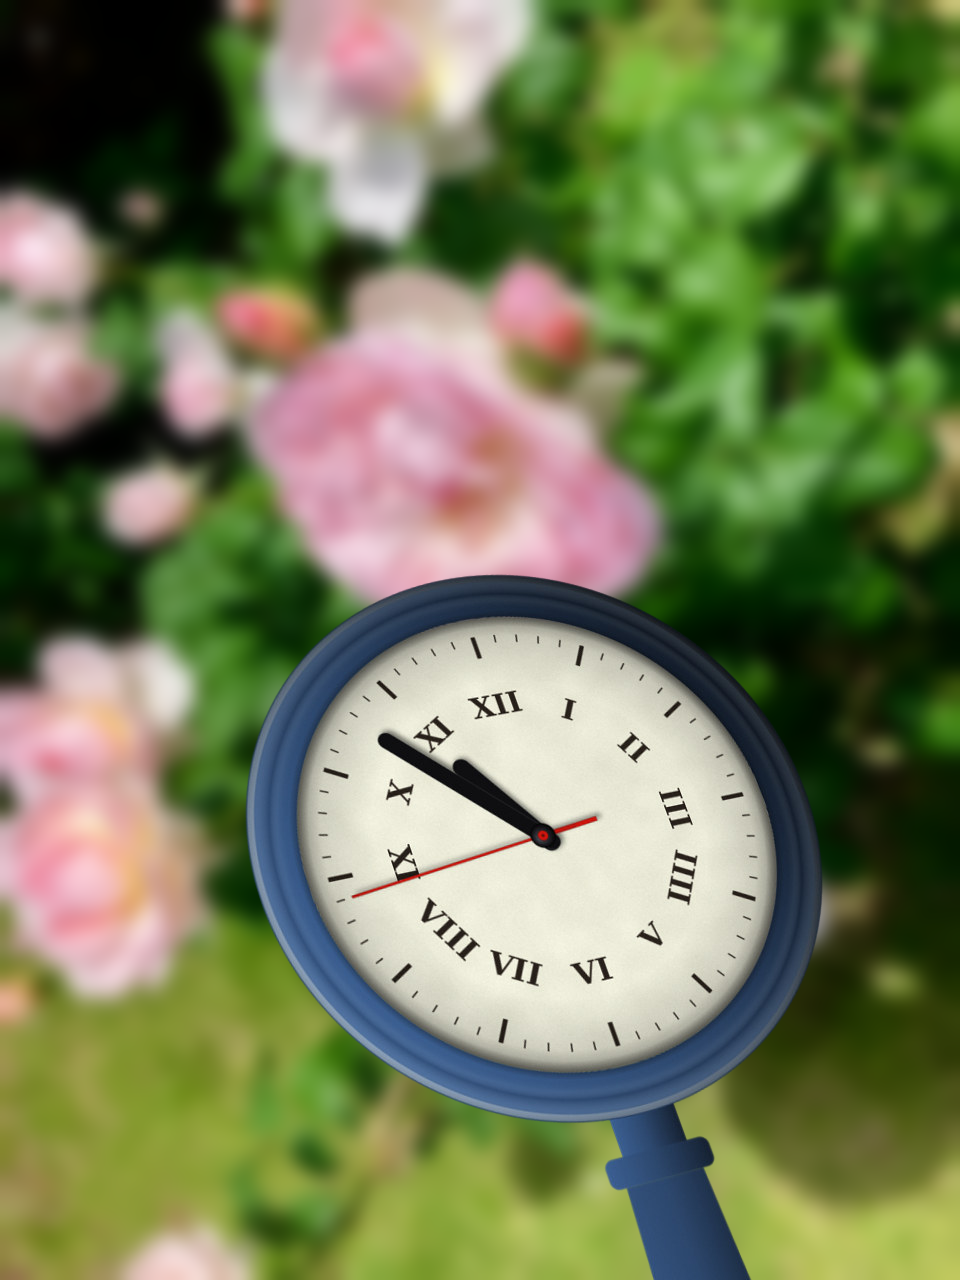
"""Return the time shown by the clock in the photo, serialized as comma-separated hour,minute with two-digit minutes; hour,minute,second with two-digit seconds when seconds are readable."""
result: 10,52,44
